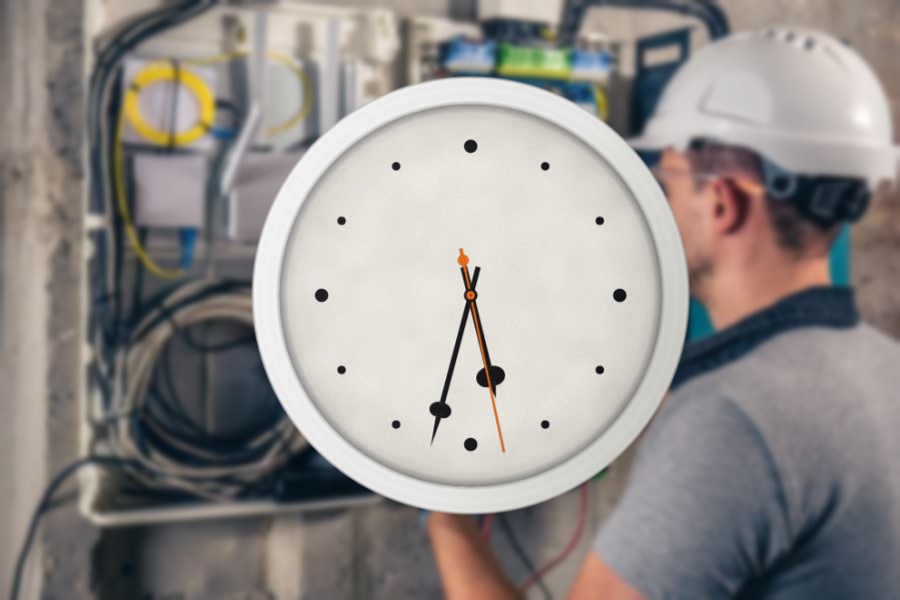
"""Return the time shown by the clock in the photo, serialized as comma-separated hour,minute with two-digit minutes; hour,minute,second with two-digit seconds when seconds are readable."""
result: 5,32,28
